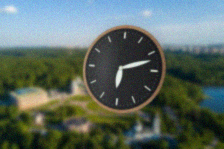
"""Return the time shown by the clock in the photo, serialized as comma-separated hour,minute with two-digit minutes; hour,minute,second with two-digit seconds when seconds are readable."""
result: 6,12
